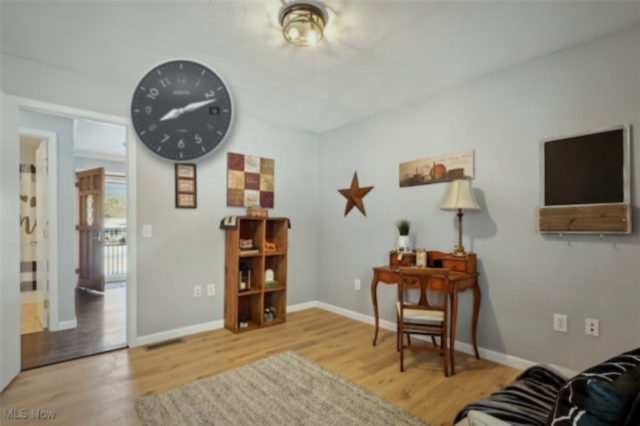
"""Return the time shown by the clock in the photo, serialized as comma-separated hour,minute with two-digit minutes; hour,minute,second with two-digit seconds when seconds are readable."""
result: 8,12
